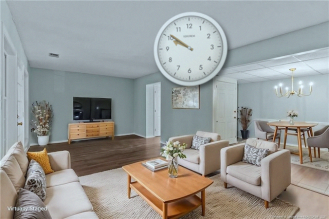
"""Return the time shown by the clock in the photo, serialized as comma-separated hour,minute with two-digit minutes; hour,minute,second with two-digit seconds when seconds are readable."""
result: 9,51
